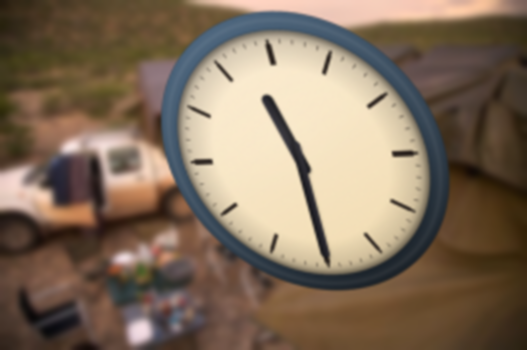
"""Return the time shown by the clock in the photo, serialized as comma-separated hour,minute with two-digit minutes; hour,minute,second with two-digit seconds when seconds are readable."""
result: 11,30
